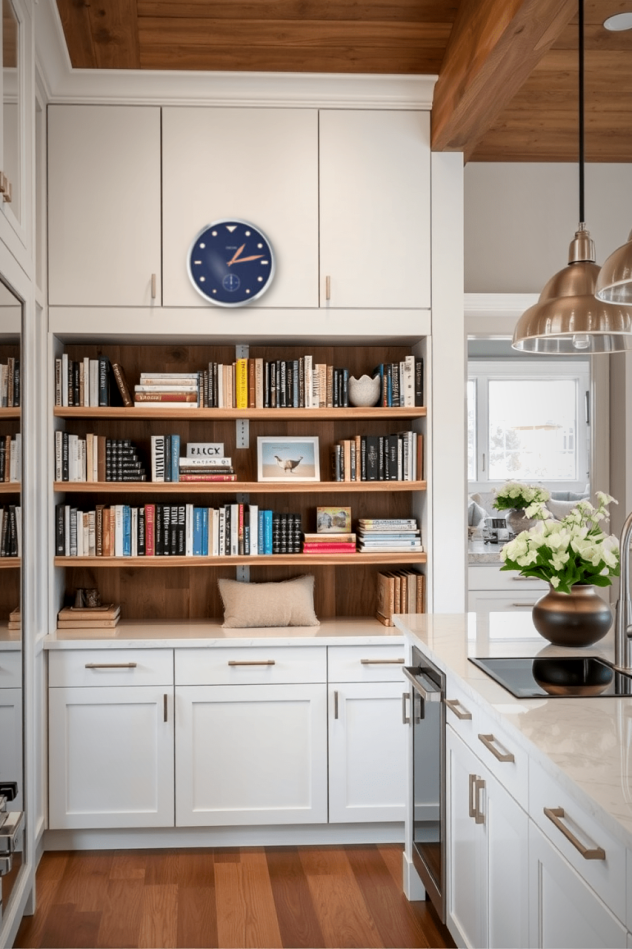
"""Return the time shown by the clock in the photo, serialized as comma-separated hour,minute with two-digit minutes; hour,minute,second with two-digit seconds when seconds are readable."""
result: 1,13
